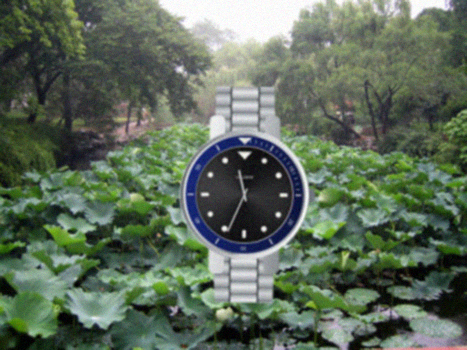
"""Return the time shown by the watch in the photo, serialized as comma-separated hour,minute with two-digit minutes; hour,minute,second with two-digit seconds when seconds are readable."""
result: 11,34
